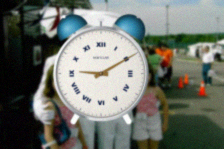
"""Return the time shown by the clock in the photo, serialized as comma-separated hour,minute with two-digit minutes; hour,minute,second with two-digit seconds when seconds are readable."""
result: 9,10
